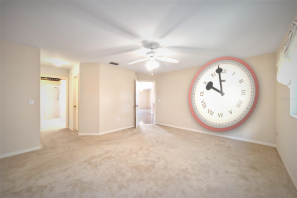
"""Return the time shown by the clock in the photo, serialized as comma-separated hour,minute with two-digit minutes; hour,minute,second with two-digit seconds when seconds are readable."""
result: 9,58
